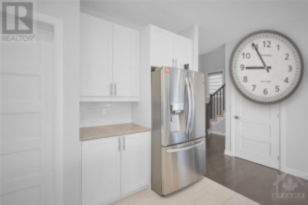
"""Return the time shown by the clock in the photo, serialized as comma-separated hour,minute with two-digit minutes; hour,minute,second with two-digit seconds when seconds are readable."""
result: 8,55
